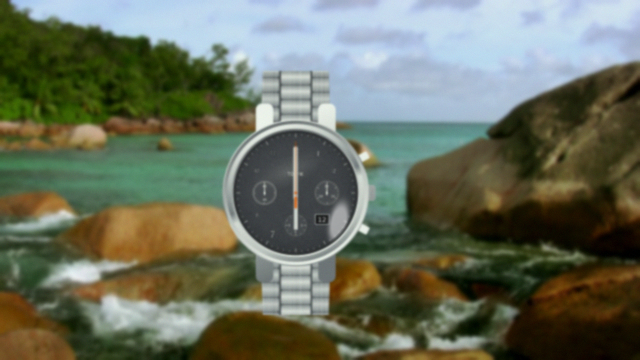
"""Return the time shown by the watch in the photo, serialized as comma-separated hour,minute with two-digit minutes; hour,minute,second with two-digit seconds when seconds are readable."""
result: 6,00
